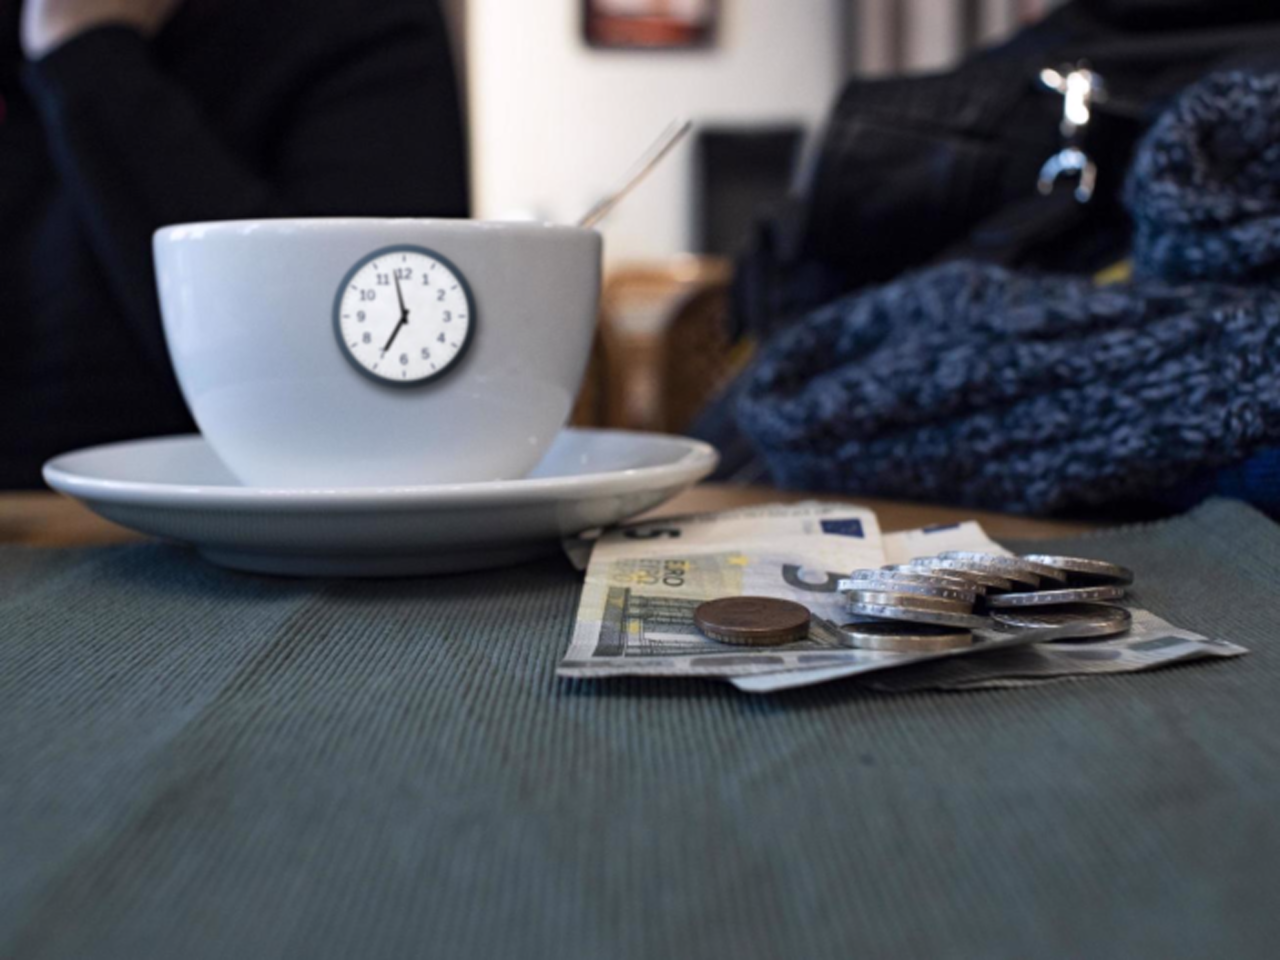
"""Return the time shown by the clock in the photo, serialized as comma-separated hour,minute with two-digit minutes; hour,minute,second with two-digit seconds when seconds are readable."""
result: 6,58
